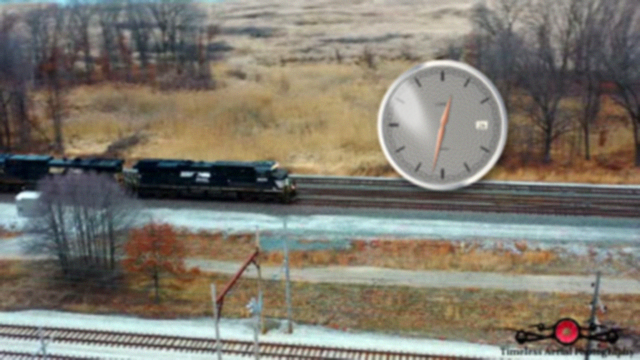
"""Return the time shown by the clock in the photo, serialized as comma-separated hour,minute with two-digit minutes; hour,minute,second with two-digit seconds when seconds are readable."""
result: 12,32
